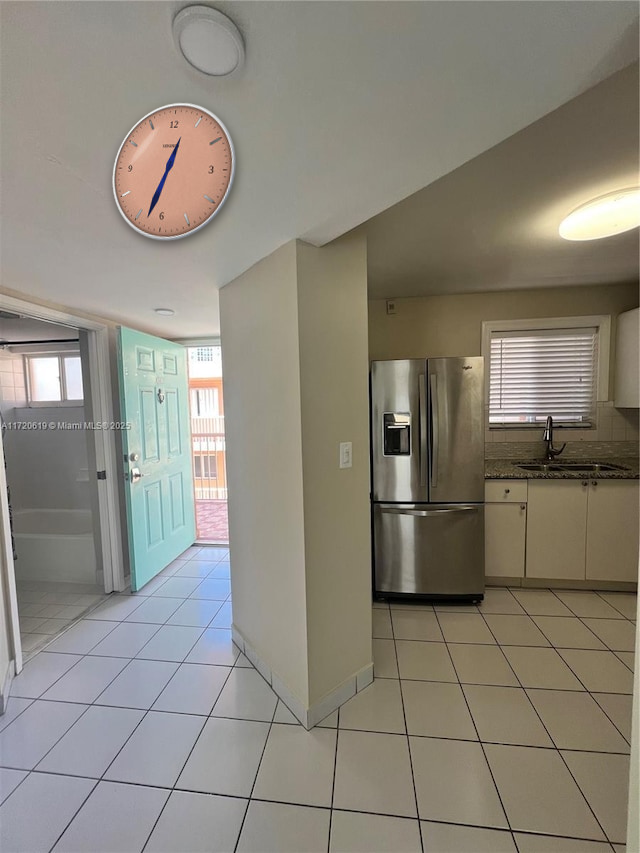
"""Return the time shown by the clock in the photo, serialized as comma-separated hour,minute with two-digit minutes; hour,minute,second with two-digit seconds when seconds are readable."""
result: 12,33
